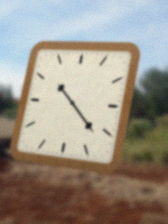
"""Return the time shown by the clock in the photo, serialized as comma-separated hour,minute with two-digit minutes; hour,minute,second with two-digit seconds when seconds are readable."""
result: 10,22
